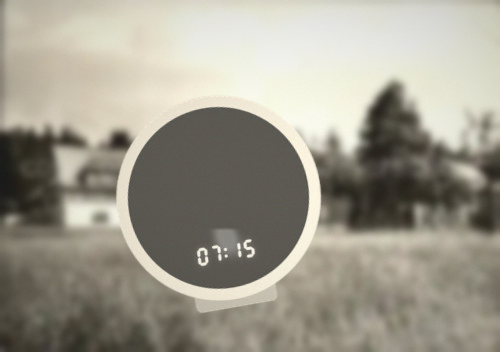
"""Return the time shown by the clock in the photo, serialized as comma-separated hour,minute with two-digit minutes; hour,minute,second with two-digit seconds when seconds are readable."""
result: 7,15
